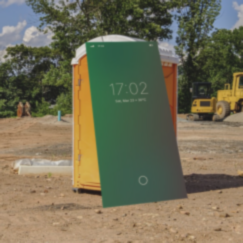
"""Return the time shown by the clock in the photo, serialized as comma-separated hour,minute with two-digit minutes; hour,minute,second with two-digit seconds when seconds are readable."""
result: 17,02
